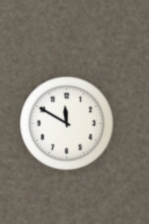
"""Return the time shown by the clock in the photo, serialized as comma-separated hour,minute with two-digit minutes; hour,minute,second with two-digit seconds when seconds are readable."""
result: 11,50
